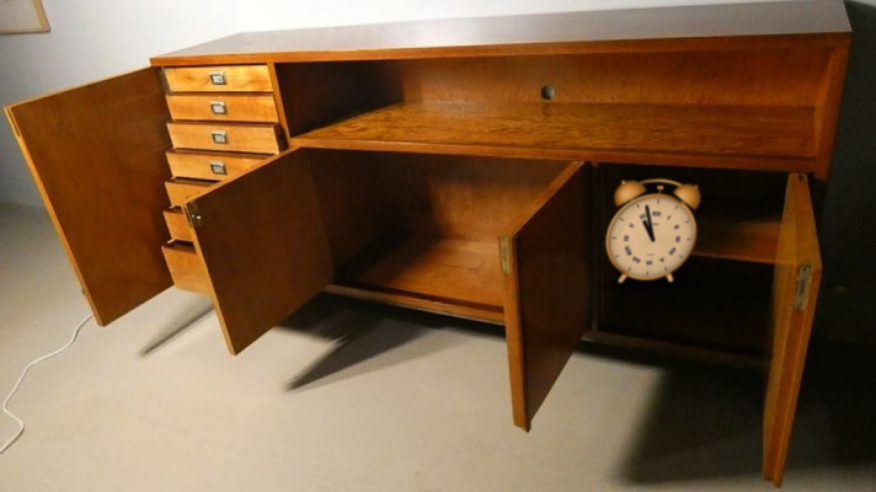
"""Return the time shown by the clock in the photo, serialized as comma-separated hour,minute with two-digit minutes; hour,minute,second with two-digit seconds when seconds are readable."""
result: 10,57
